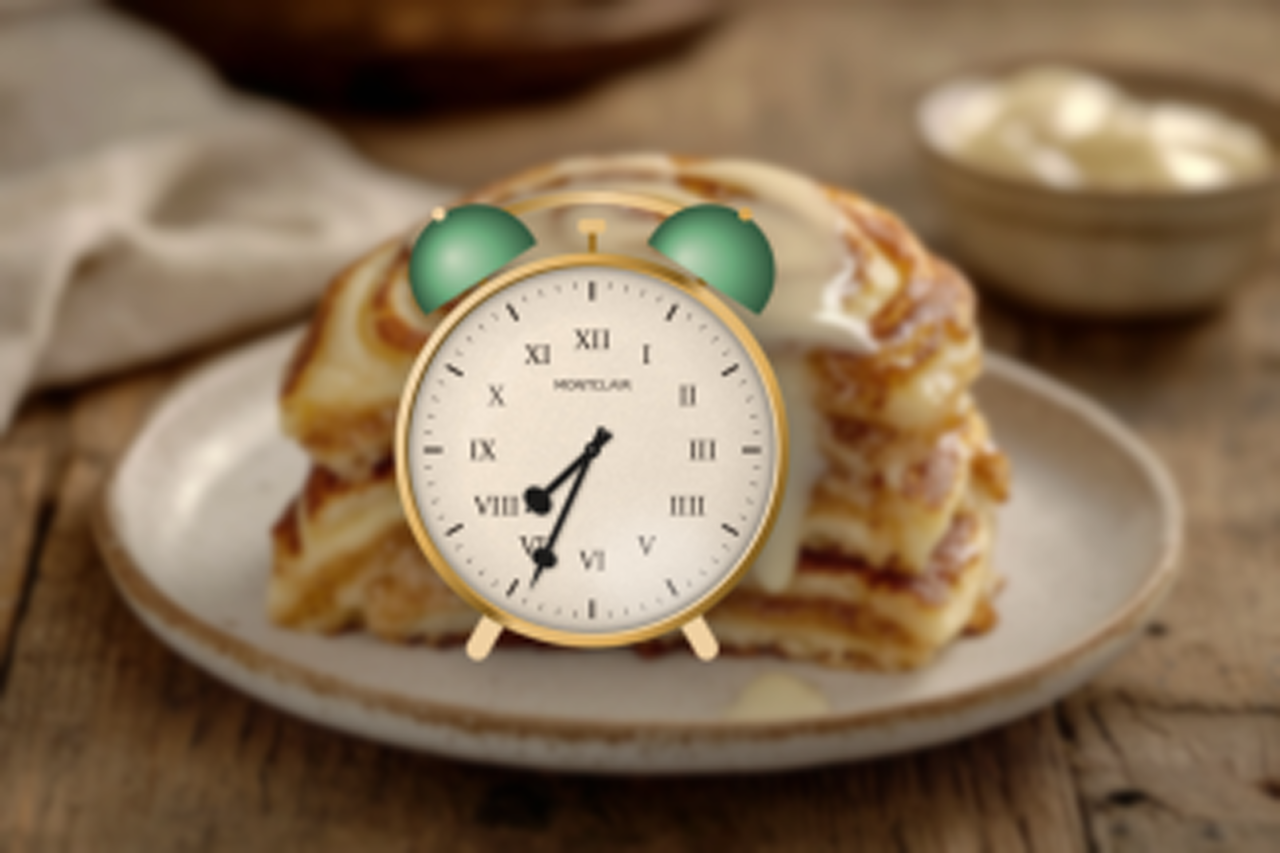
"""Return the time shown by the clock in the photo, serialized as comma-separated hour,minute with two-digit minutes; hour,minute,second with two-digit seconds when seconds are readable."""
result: 7,34
